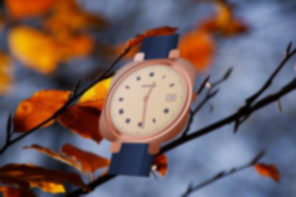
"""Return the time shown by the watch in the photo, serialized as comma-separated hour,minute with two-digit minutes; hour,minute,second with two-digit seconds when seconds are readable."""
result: 12,29
